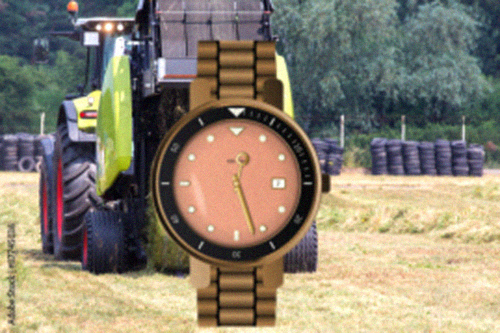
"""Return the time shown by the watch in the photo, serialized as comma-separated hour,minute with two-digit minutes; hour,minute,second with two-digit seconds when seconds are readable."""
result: 12,27
